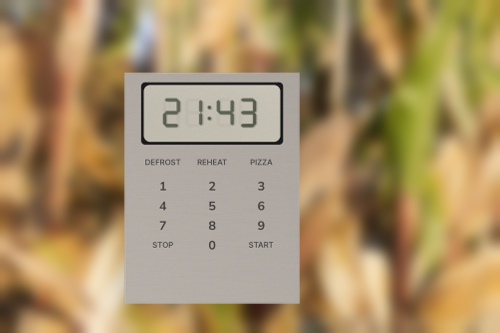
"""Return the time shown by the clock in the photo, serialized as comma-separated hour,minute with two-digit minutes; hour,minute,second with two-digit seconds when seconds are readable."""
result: 21,43
